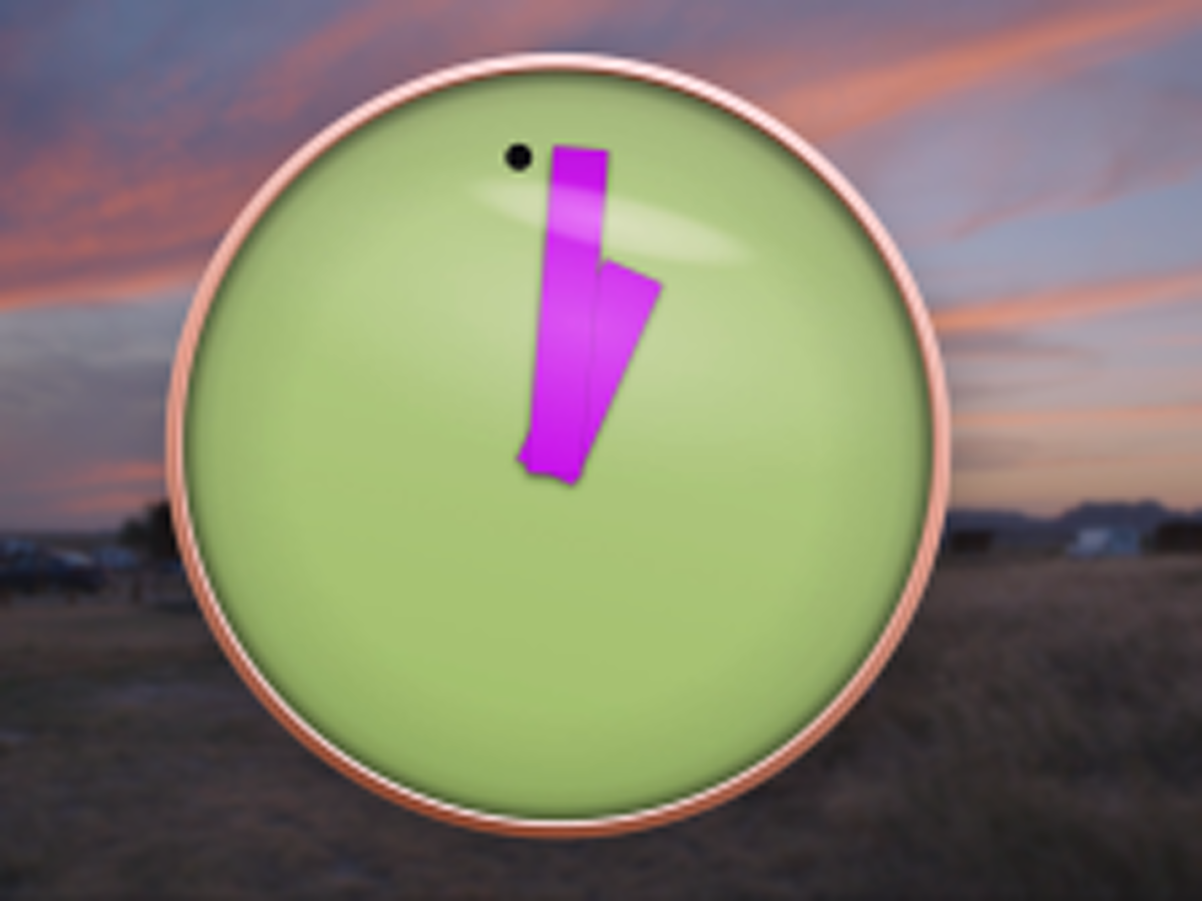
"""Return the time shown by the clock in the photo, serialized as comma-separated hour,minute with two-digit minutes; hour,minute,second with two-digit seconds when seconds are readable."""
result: 1,02
